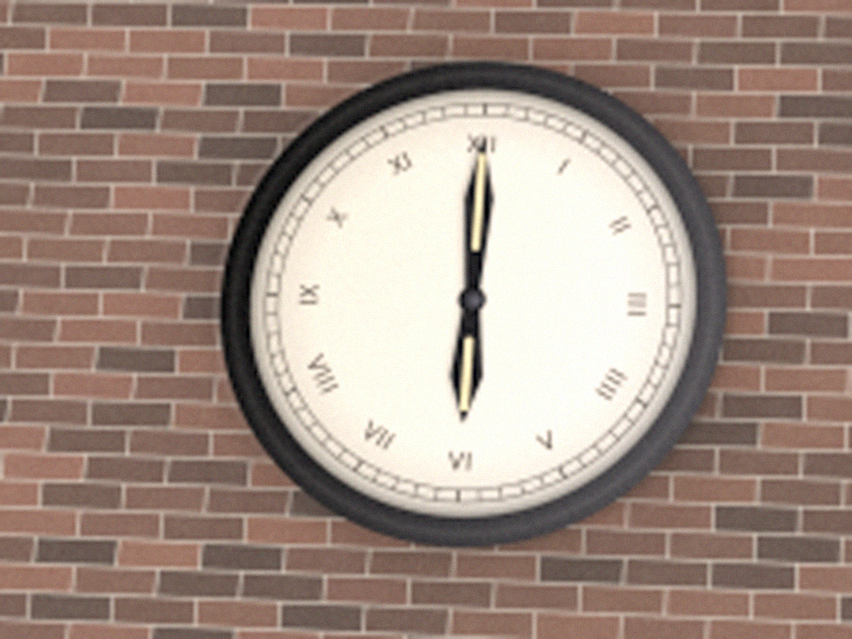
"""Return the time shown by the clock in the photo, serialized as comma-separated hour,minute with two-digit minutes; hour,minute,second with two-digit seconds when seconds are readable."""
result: 6,00
